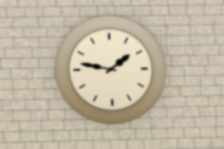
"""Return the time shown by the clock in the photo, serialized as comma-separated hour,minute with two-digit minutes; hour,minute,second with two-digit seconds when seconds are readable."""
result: 1,47
